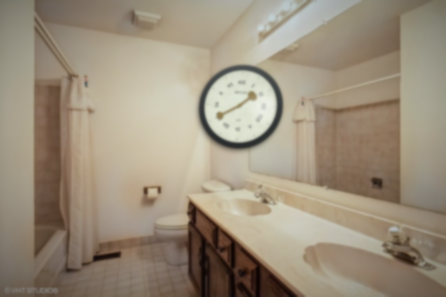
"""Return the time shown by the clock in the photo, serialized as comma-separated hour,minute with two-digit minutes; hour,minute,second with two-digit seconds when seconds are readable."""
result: 1,40
